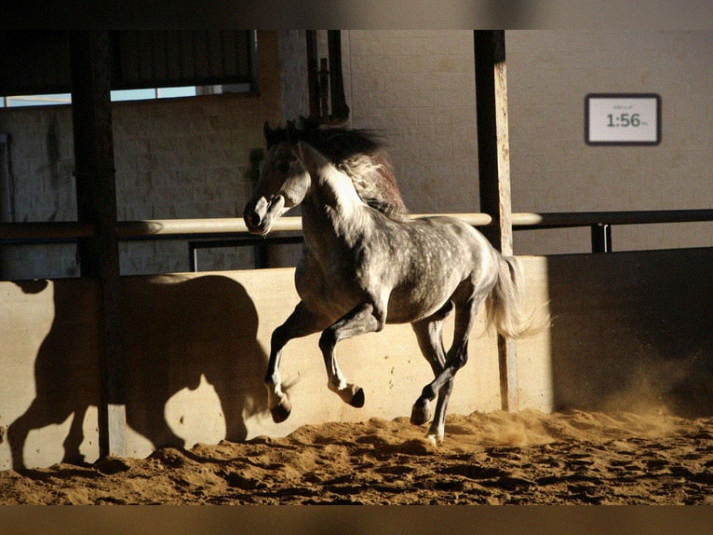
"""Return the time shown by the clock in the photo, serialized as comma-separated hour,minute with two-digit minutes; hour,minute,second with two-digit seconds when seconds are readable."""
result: 1,56
